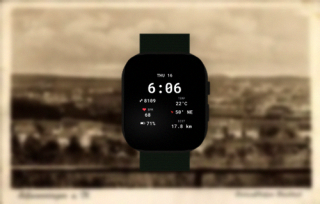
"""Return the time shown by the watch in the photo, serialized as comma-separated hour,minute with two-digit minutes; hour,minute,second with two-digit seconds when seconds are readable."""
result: 6,06
